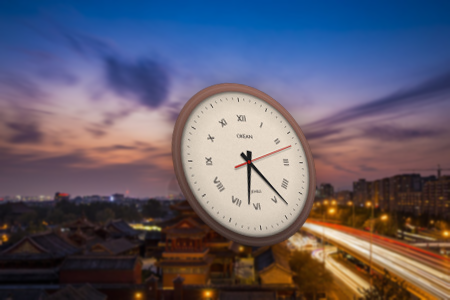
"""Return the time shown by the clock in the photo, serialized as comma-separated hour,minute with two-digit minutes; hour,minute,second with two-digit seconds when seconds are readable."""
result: 6,23,12
